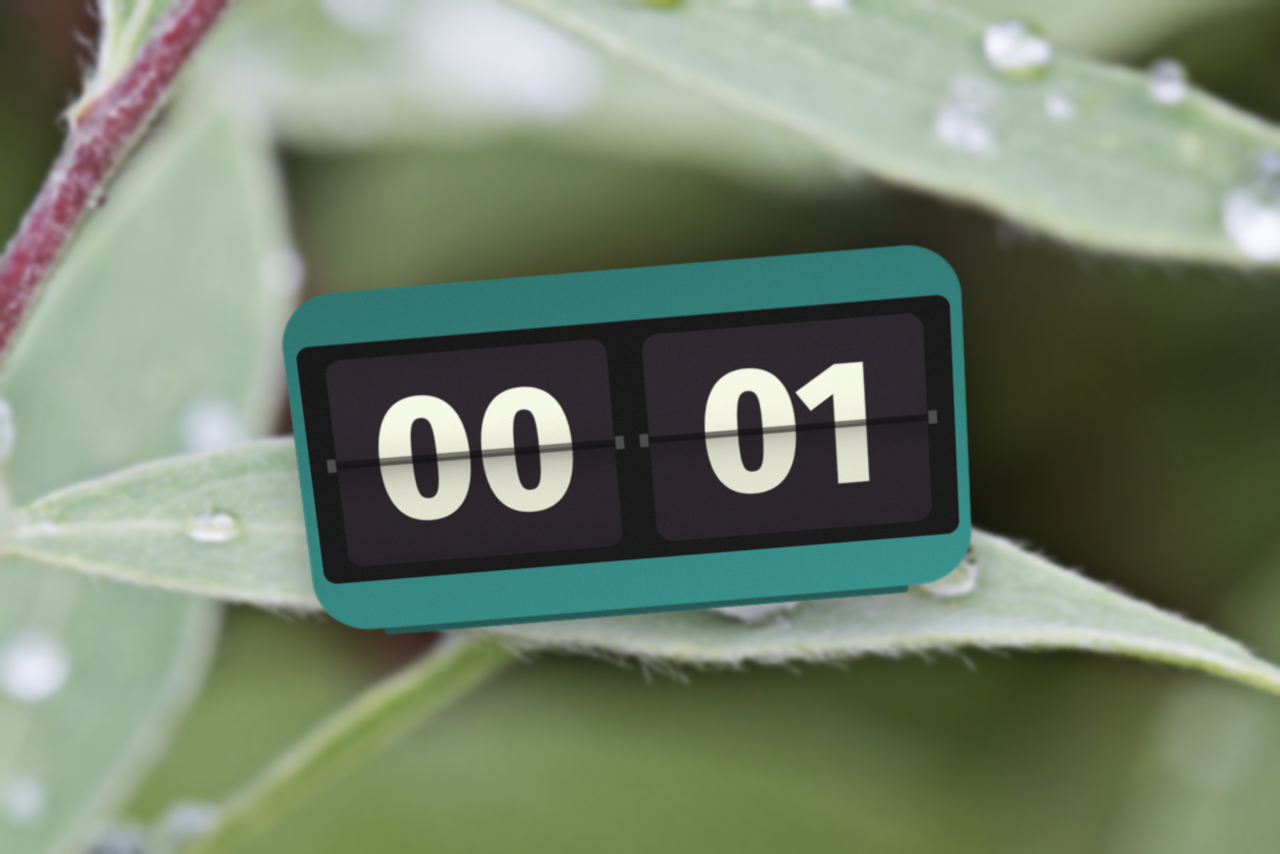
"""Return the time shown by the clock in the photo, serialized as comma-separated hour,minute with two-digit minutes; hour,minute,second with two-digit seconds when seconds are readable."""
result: 0,01
